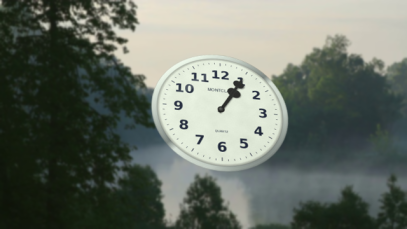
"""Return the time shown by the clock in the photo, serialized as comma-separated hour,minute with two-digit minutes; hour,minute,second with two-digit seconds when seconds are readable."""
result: 1,05
